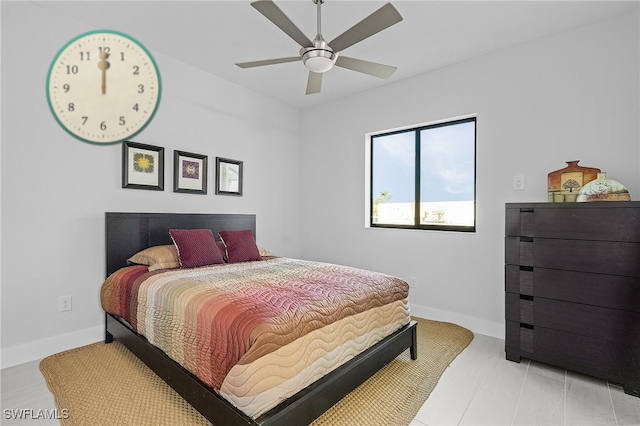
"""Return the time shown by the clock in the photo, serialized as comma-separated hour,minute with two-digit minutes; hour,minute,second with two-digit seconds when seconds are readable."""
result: 12,00
